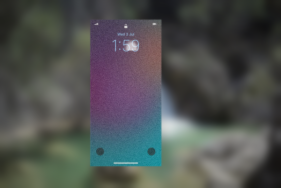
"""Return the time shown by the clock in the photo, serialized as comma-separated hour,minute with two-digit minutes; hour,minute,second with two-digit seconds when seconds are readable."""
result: 1,59
